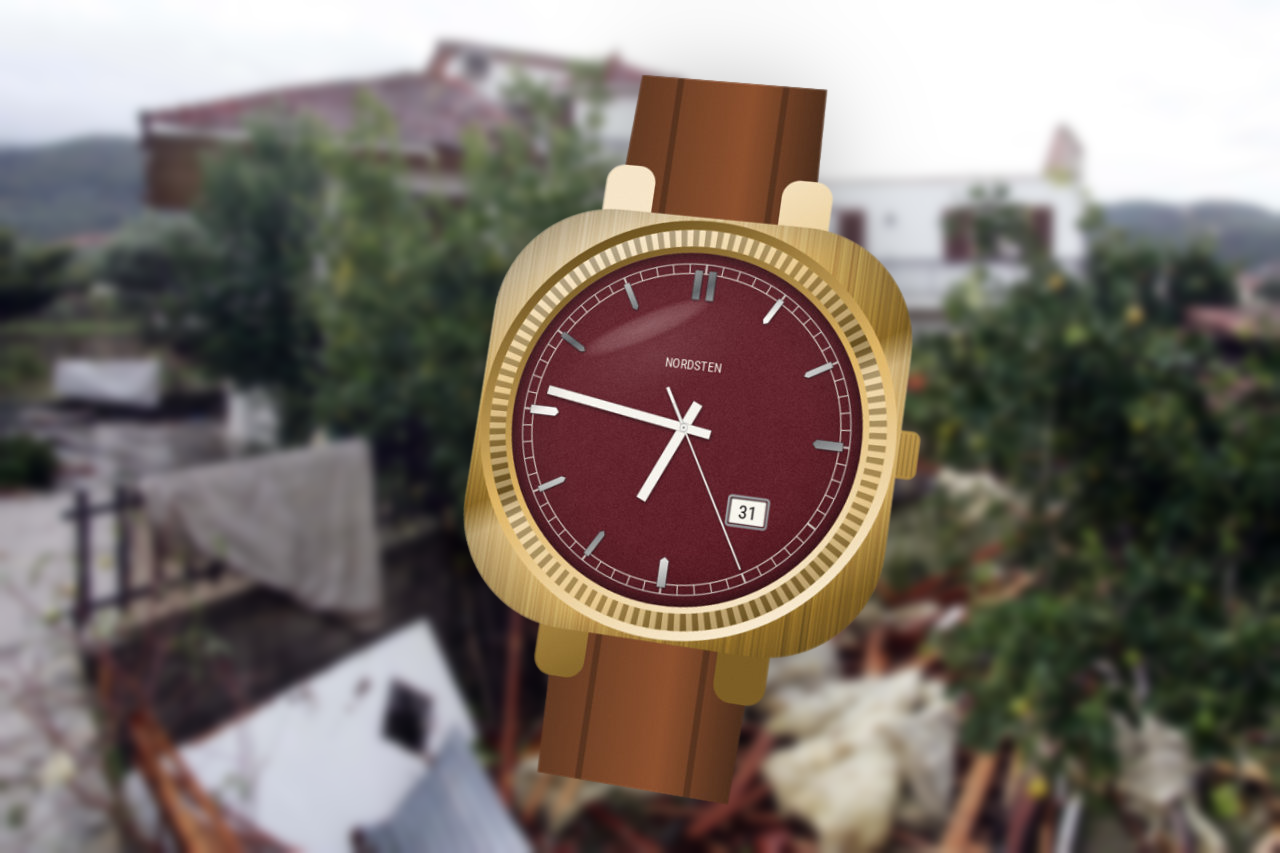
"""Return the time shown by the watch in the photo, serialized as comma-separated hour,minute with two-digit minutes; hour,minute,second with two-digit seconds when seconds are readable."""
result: 6,46,25
